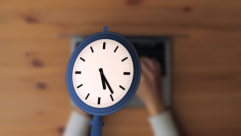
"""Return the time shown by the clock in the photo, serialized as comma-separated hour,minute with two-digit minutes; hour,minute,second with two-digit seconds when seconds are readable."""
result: 5,24
